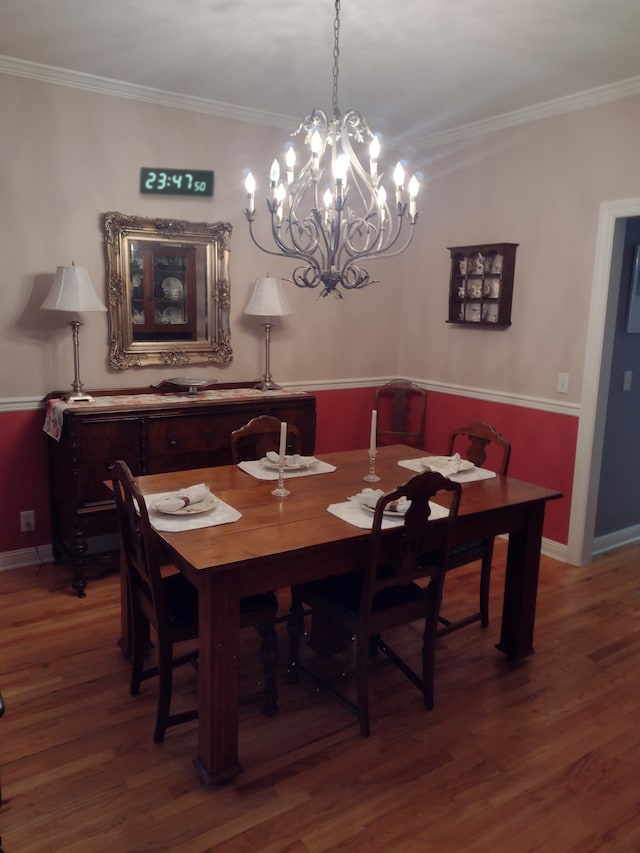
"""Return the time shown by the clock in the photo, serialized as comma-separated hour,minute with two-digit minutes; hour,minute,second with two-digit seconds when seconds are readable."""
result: 23,47
